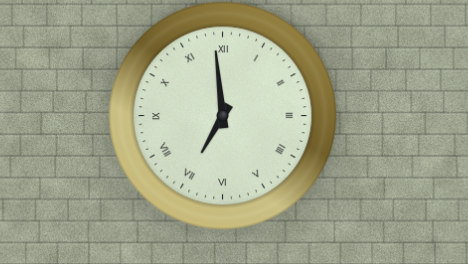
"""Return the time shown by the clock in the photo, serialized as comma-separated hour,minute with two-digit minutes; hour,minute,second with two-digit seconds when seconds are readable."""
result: 6,59
